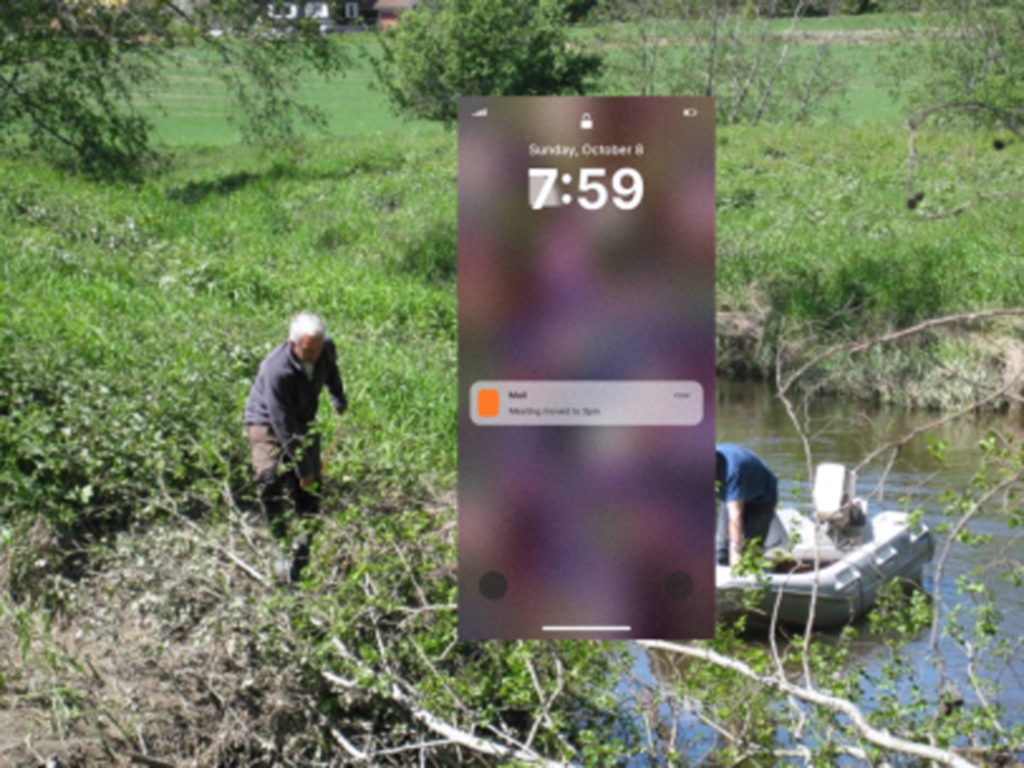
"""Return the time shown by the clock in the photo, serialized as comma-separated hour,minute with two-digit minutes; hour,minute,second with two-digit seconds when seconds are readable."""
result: 7,59
